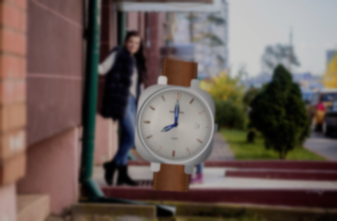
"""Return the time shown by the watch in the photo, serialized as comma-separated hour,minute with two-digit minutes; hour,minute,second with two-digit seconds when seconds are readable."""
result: 8,00
